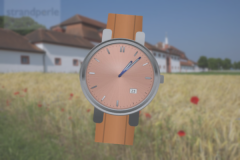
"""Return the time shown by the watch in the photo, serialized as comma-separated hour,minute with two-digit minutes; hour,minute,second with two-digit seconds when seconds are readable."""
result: 1,07
